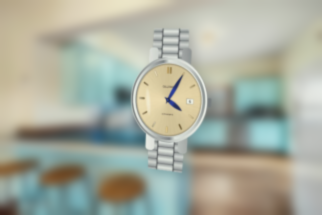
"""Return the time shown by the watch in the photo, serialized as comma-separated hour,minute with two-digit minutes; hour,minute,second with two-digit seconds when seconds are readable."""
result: 4,05
